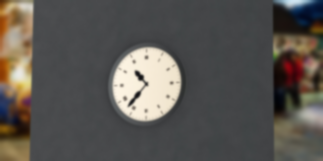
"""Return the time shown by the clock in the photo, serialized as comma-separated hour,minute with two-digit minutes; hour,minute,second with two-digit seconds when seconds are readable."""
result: 10,37
